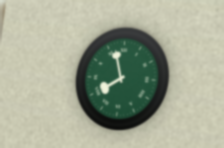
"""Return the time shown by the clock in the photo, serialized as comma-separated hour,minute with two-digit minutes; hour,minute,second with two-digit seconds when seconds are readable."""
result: 7,57
